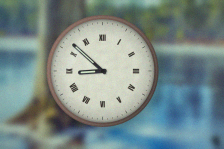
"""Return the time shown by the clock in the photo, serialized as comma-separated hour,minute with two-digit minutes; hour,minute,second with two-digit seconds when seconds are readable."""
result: 8,52
